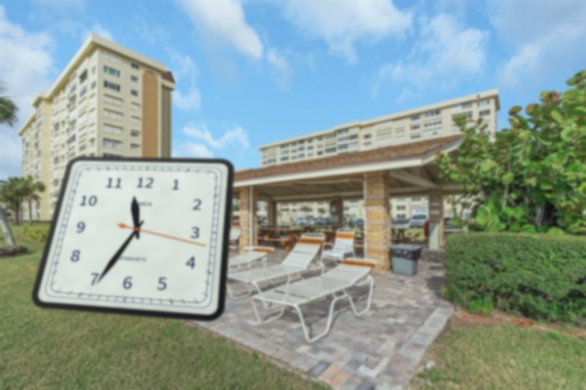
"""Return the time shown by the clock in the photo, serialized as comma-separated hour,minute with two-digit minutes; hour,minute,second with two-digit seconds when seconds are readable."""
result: 11,34,17
